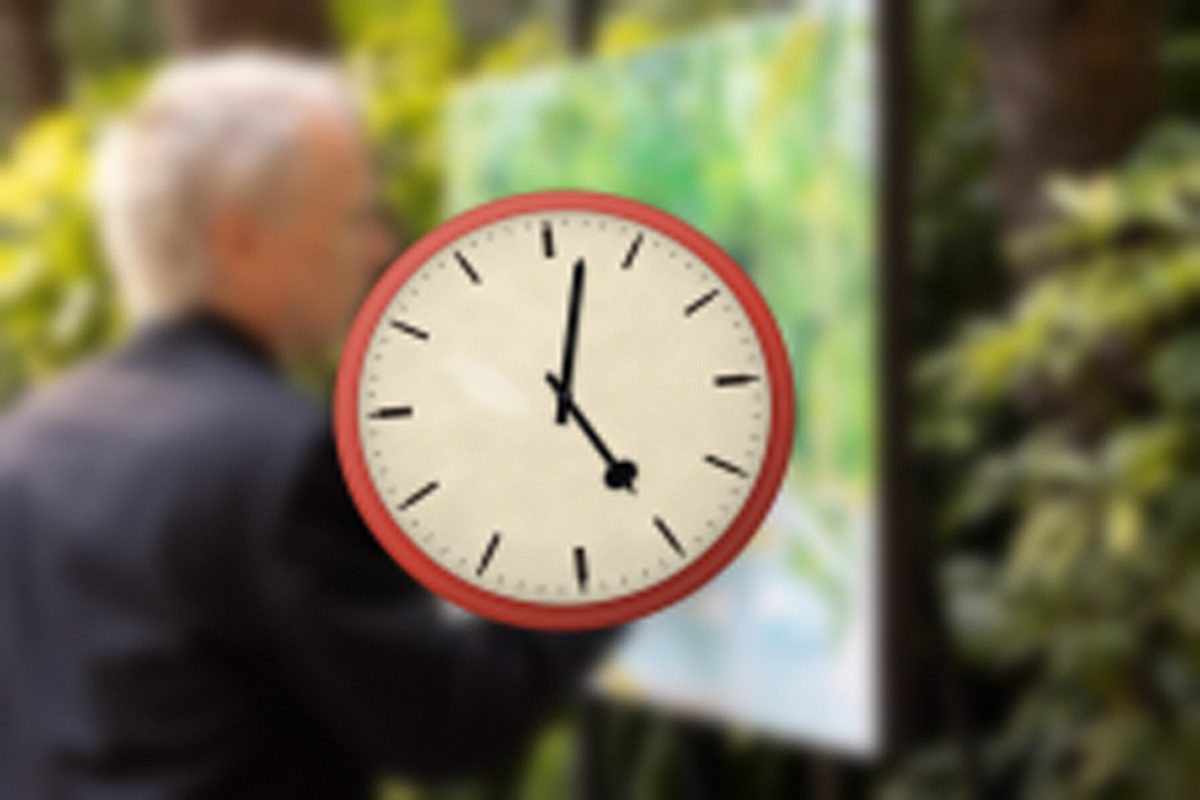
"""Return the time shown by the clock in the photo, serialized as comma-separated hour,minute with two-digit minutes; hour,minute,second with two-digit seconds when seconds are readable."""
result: 5,02
